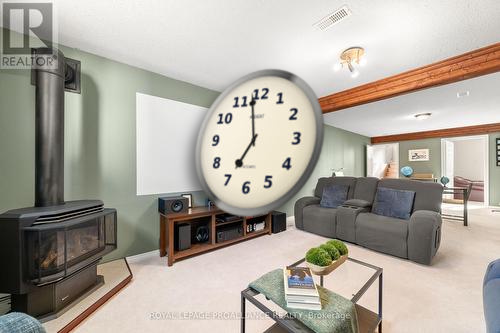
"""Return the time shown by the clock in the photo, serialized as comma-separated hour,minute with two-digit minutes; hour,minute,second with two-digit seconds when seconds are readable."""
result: 6,58
